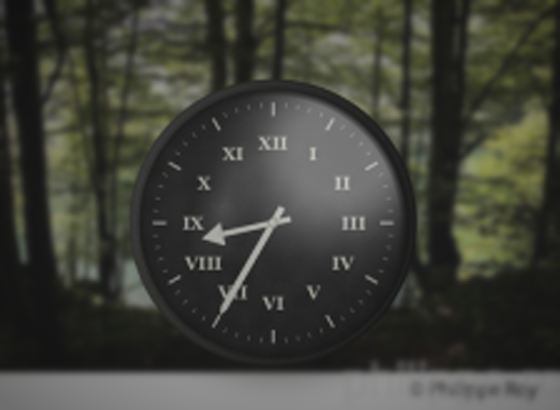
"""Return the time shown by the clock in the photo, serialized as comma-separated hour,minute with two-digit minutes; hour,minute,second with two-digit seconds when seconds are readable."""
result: 8,35
